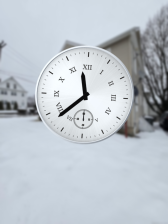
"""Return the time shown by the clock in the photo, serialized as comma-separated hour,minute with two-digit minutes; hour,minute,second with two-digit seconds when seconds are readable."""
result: 11,38
